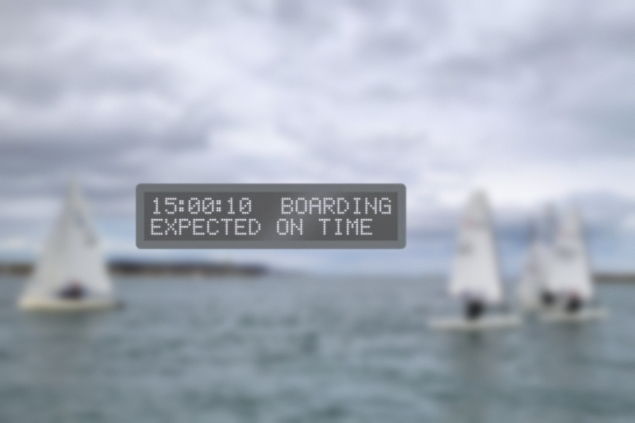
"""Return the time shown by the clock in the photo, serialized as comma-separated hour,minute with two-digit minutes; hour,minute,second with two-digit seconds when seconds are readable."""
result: 15,00,10
